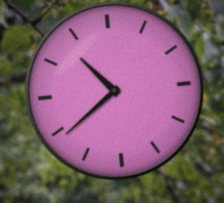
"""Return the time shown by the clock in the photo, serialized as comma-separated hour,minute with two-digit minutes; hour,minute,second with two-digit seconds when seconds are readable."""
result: 10,39
